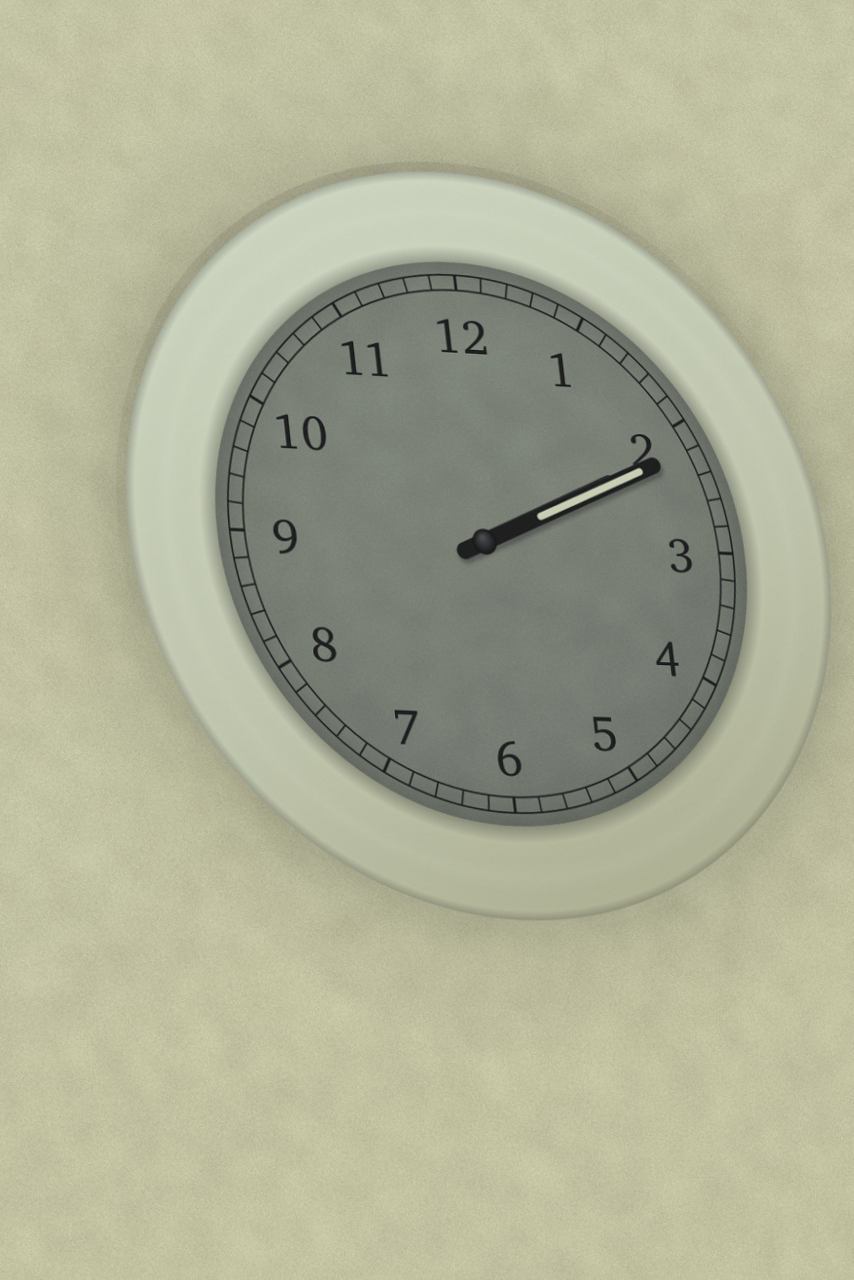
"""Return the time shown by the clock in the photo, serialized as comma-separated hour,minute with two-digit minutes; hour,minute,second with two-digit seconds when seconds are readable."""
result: 2,11
